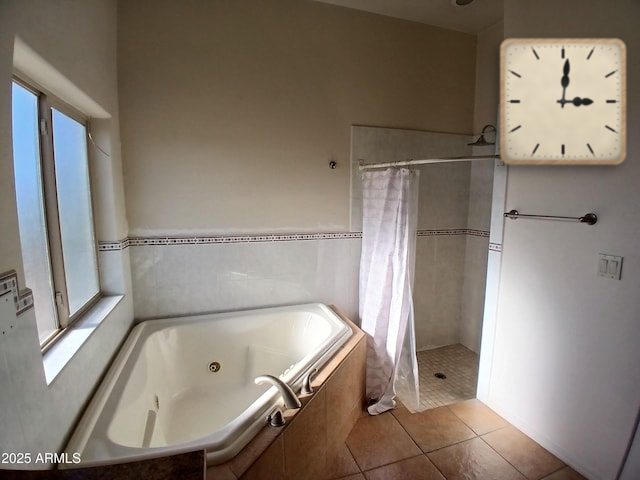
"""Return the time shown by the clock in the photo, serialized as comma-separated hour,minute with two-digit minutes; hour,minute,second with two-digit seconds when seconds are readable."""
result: 3,01
